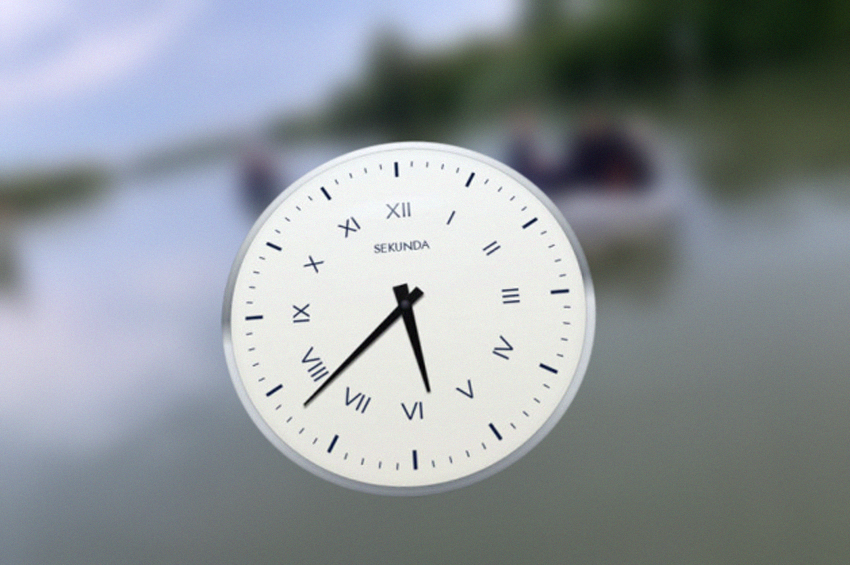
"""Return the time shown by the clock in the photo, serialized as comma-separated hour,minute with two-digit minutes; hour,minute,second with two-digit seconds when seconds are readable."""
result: 5,38
